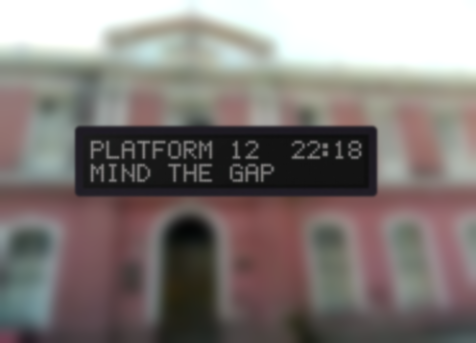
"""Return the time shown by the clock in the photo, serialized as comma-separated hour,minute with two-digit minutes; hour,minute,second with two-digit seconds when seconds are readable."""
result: 22,18
